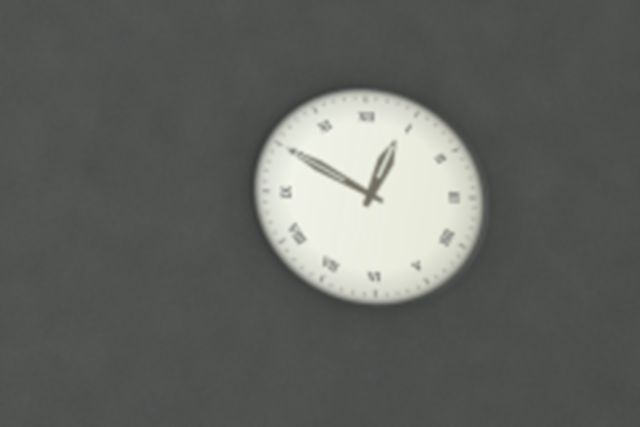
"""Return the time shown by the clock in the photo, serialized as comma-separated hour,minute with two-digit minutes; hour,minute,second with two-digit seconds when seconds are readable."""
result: 12,50
